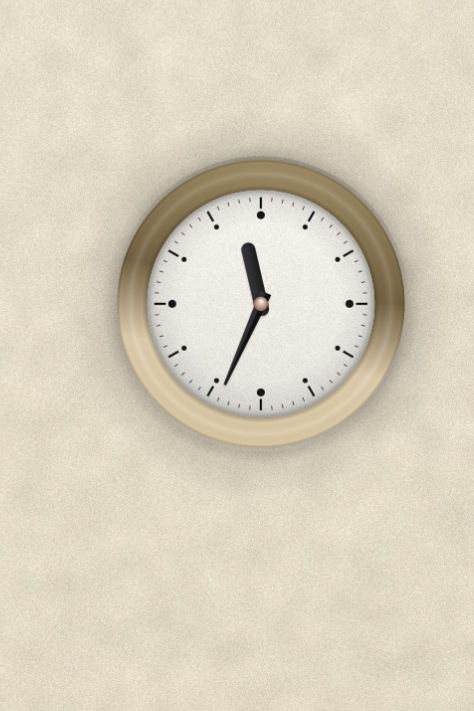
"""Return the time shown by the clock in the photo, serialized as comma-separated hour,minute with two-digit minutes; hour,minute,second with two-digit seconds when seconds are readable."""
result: 11,34
